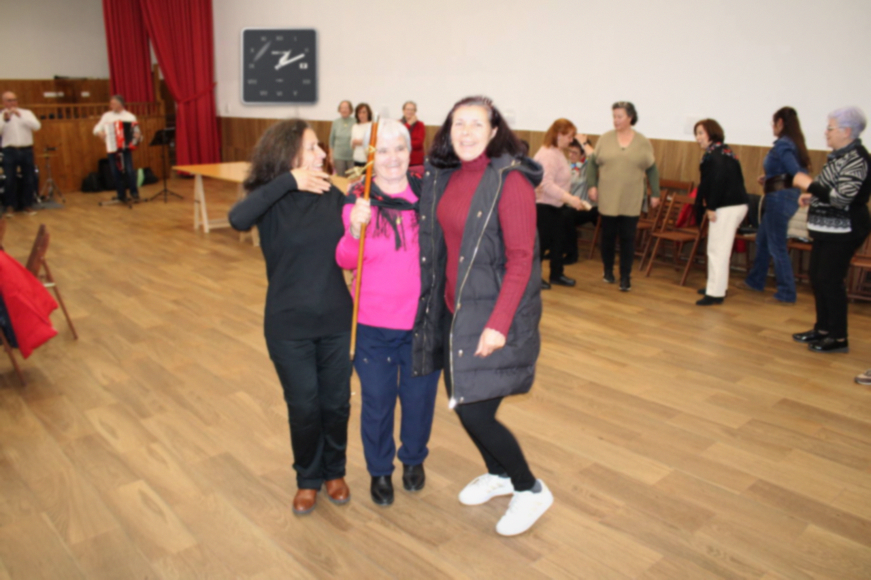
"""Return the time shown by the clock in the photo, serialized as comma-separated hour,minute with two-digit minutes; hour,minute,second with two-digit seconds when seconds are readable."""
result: 1,11
